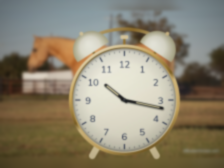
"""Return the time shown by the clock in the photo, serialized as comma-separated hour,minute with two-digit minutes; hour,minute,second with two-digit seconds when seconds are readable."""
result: 10,17
